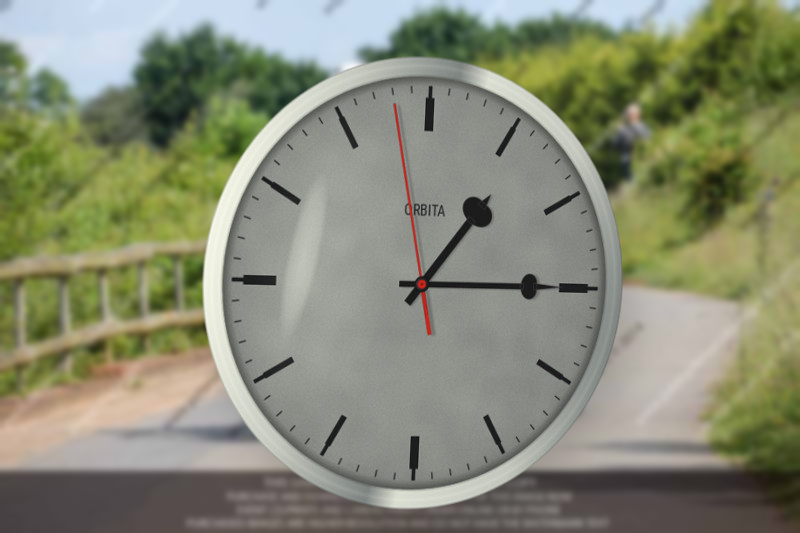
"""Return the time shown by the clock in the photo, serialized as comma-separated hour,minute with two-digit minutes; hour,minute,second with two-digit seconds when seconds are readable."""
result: 1,14,58
